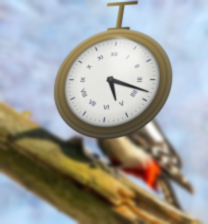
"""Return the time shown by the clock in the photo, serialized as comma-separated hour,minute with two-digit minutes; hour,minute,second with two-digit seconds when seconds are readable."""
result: 5,18
